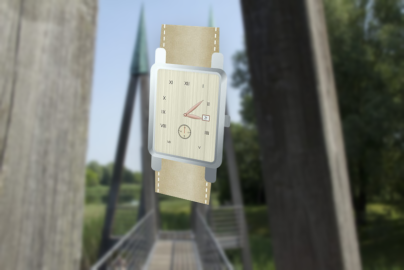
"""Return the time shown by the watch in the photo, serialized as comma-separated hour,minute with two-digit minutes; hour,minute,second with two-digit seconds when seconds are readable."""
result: 3,08
